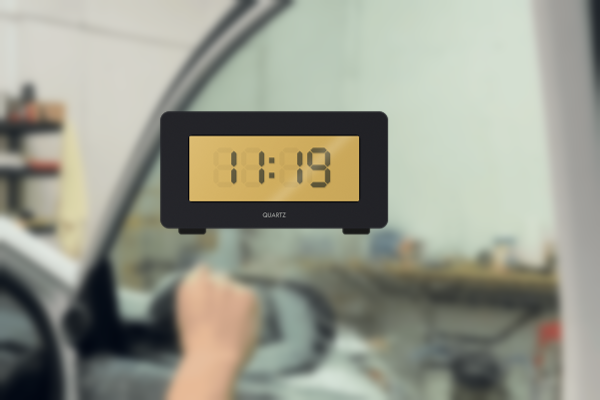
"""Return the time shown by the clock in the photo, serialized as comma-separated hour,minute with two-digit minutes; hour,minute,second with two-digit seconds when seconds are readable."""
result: 11,19
